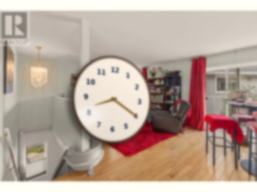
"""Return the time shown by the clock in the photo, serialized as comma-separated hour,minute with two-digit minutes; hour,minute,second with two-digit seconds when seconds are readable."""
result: 8,20
